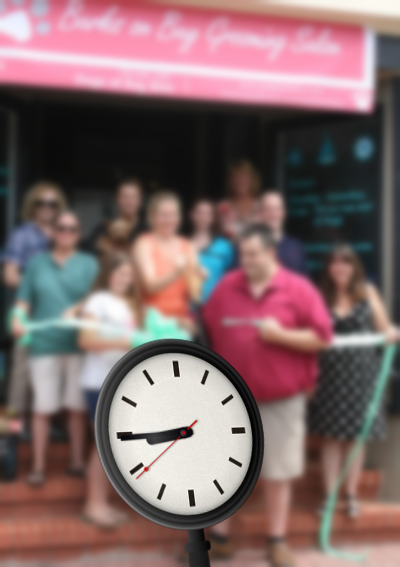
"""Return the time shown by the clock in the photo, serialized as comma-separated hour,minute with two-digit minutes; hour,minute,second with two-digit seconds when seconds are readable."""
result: 8,44,39
